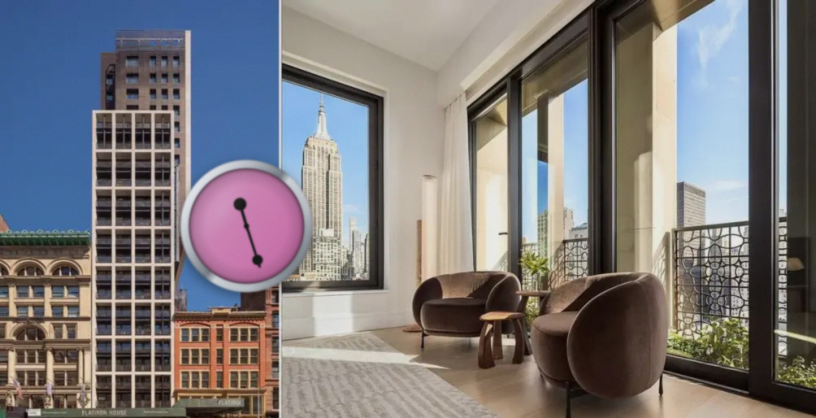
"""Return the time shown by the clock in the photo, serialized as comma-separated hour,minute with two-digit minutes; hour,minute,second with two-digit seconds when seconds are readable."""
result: 11,27
